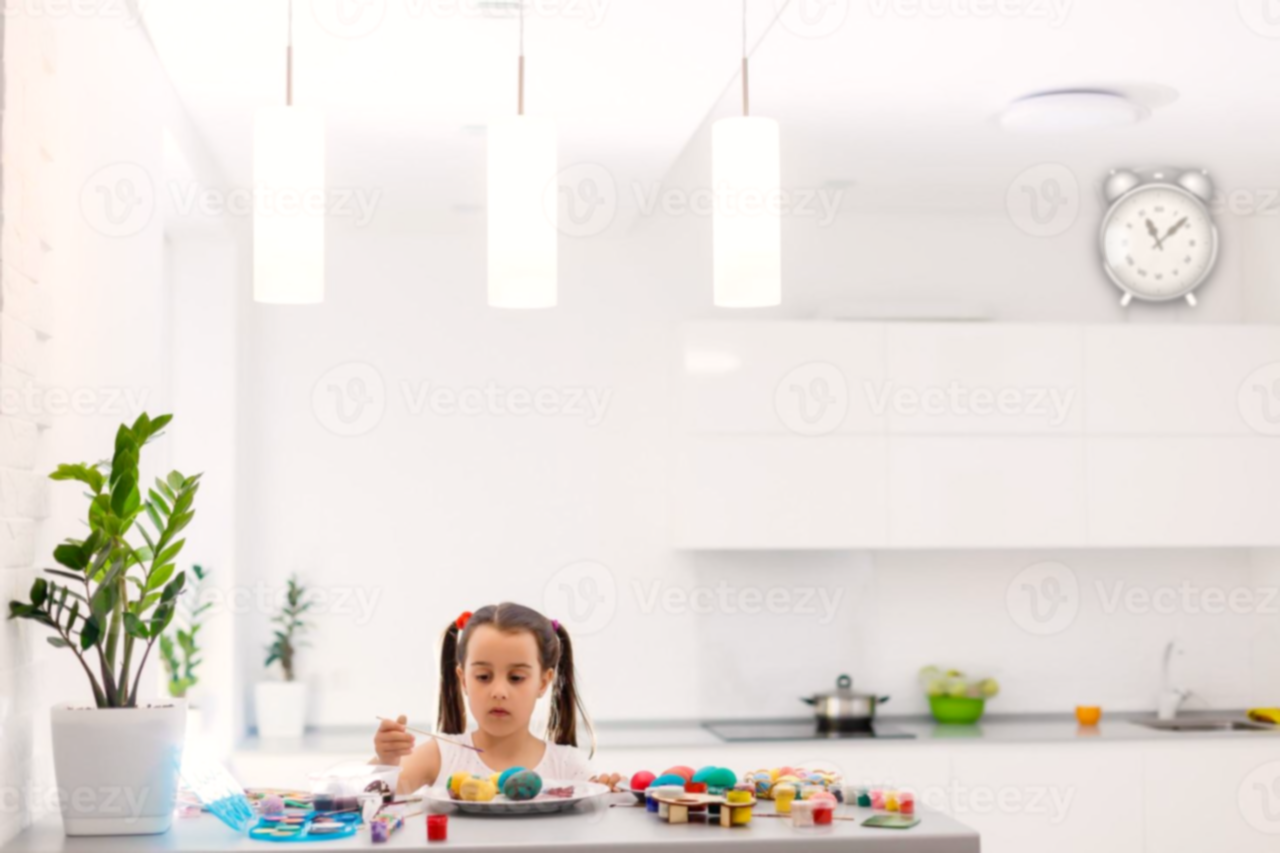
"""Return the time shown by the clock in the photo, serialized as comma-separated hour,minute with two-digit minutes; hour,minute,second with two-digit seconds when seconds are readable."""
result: 11,08
